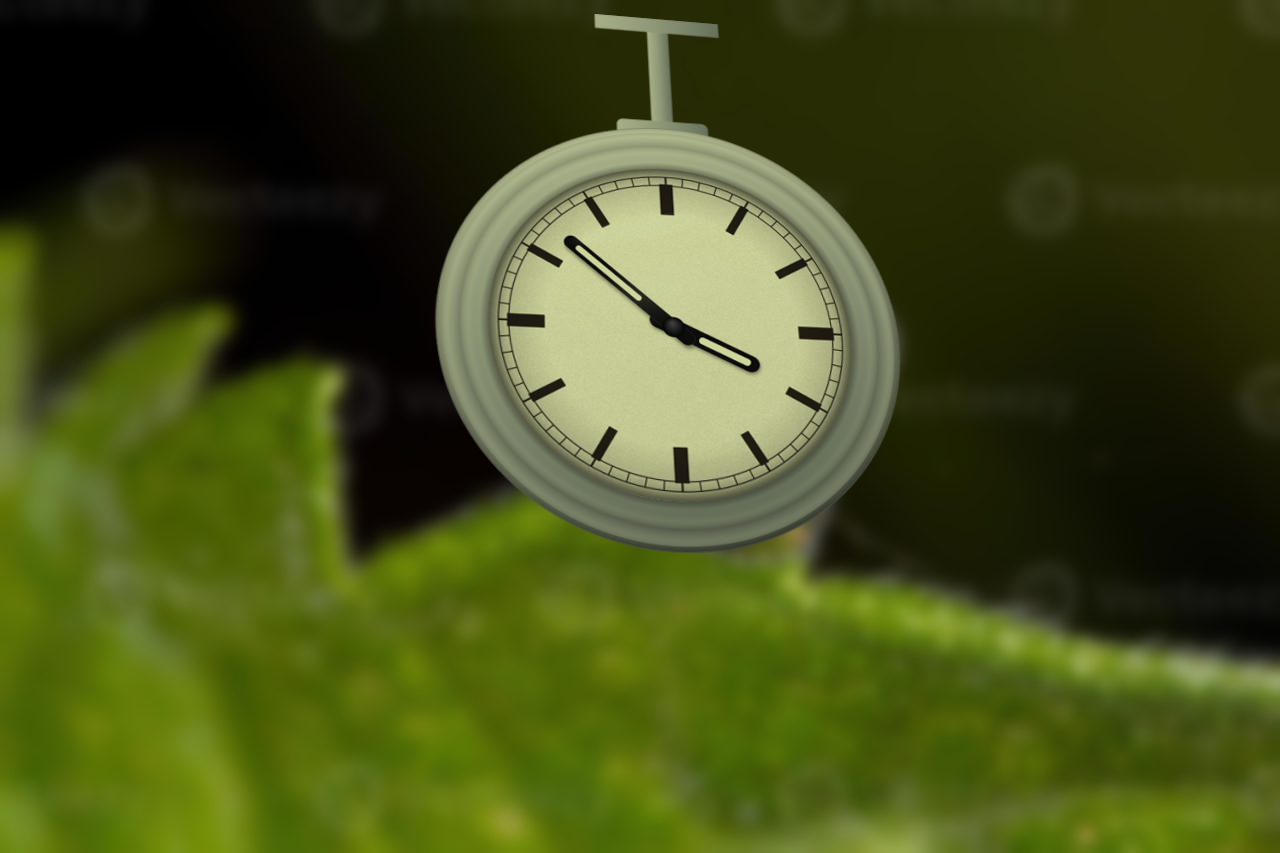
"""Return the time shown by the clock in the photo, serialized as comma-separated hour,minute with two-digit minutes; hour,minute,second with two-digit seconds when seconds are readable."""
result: 3,52
